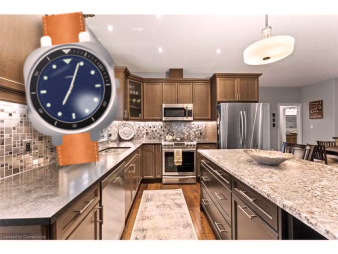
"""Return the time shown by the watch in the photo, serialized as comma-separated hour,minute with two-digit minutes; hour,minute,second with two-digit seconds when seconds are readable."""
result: 7,04
